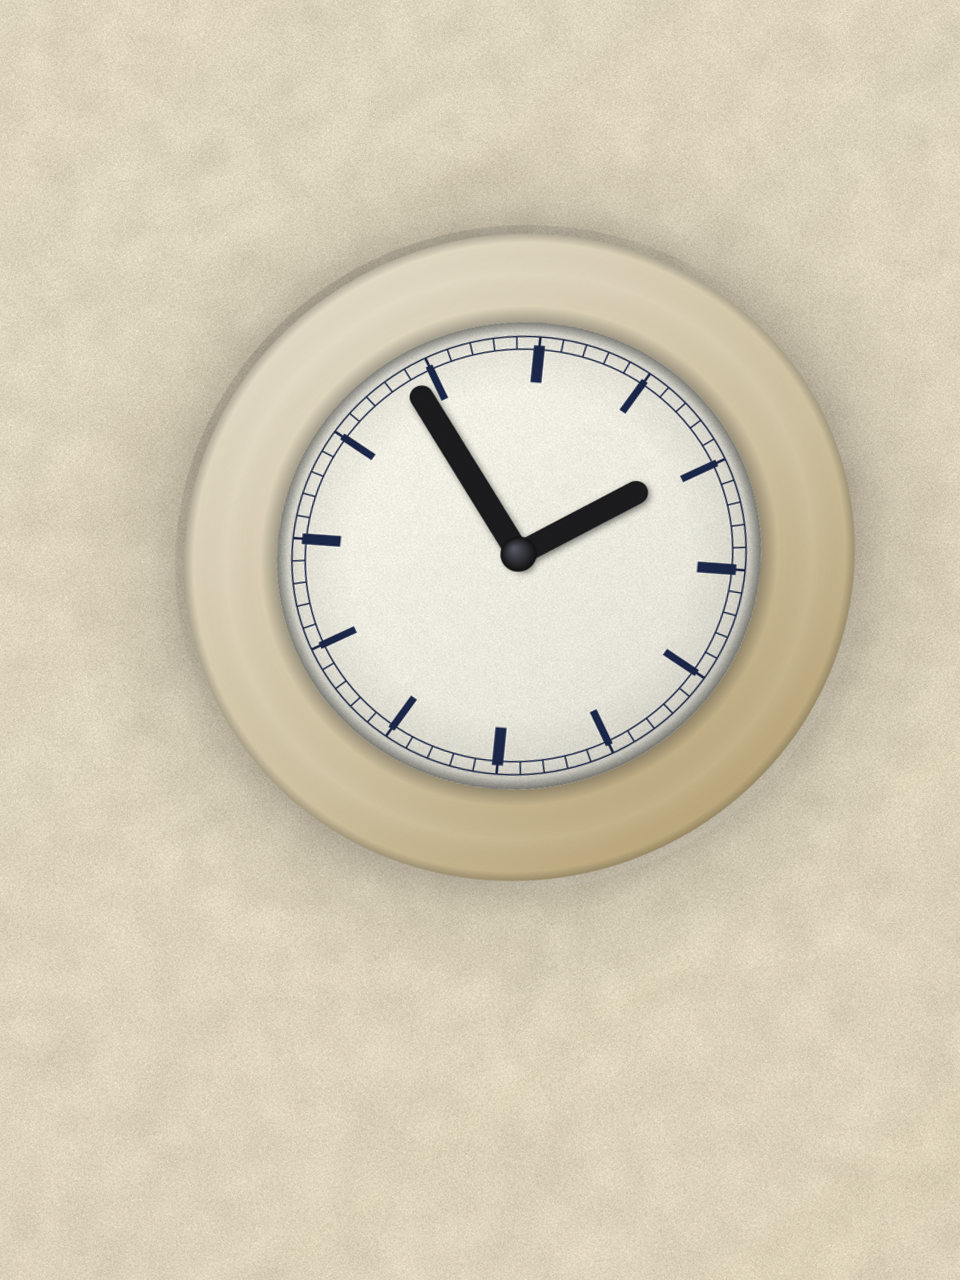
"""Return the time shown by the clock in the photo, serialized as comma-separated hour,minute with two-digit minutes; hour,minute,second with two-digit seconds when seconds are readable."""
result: 1,54
